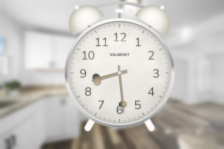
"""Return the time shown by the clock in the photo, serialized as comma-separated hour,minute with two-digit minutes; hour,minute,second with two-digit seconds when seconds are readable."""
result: 8,29
